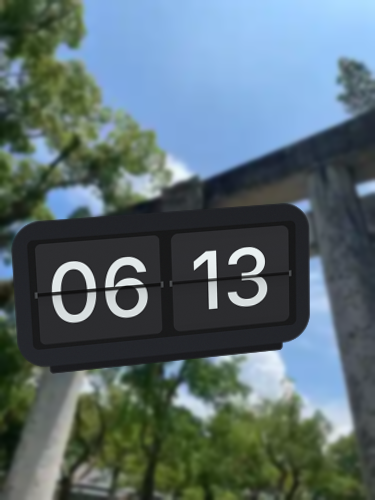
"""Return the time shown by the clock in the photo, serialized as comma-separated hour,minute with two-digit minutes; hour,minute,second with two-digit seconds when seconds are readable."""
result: 6,13
